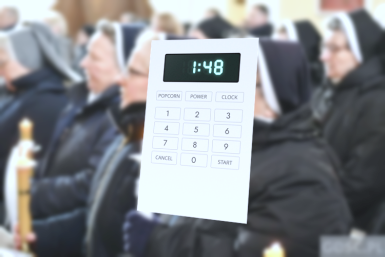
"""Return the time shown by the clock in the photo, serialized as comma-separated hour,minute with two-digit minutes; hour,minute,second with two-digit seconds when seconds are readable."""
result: 1,48
